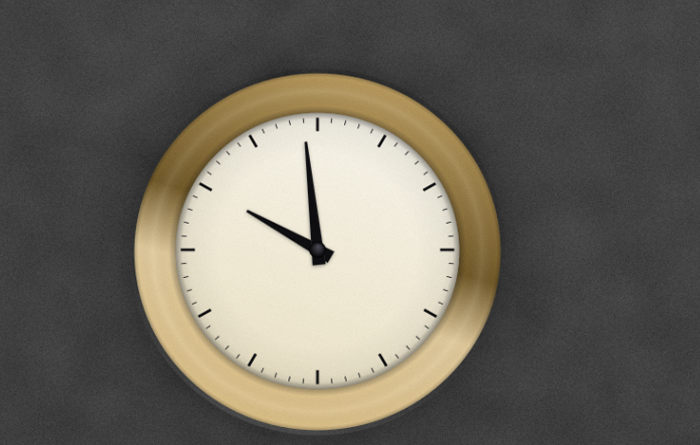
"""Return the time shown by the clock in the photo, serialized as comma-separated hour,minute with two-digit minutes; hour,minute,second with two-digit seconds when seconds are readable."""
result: 9,59
